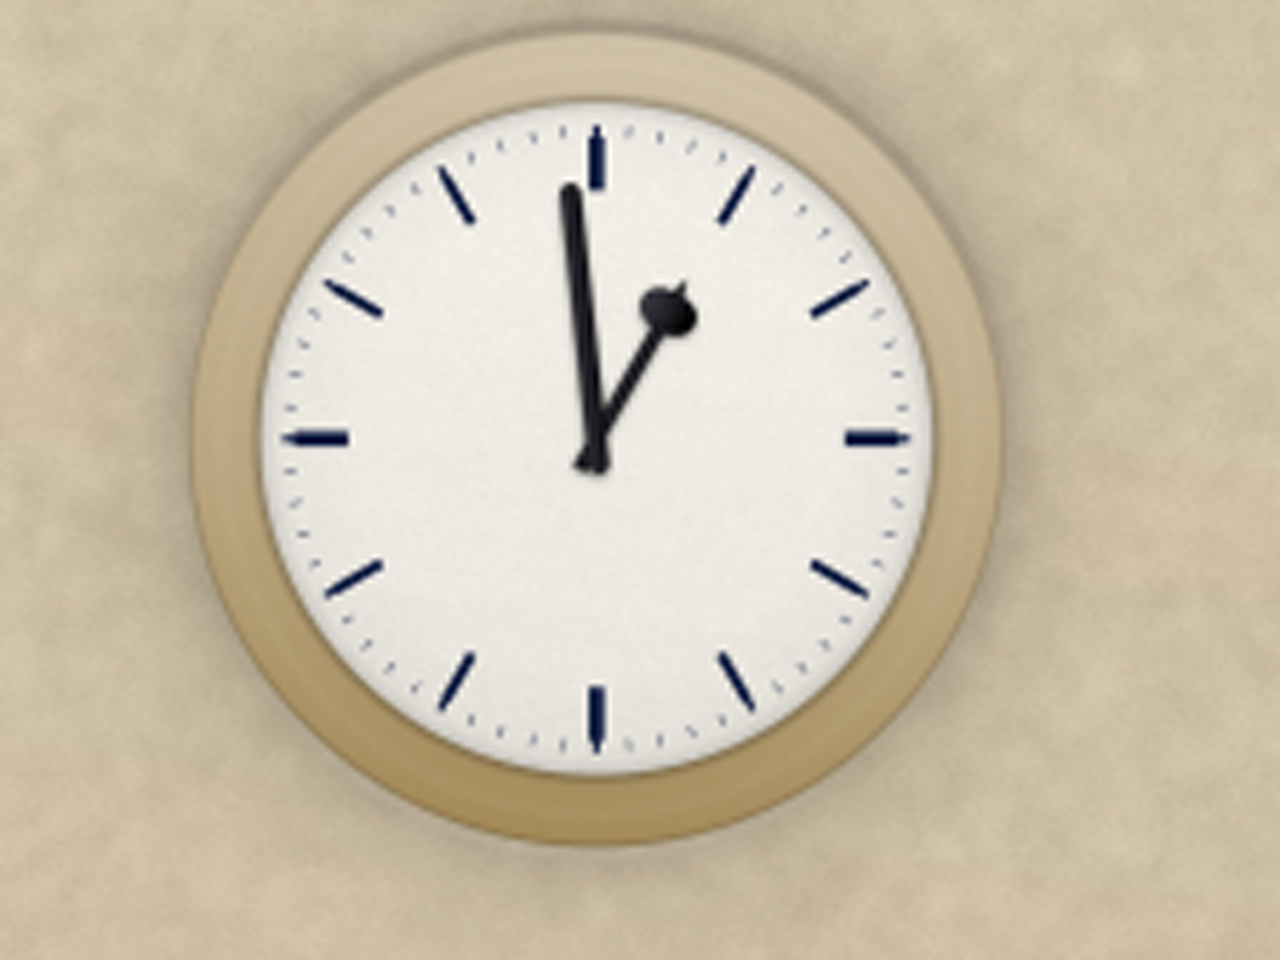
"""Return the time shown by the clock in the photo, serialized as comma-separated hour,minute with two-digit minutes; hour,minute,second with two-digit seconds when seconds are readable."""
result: 12,59
